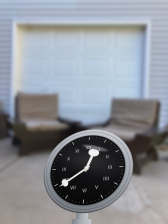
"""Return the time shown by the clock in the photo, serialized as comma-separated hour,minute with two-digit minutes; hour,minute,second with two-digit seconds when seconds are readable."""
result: 12,39
